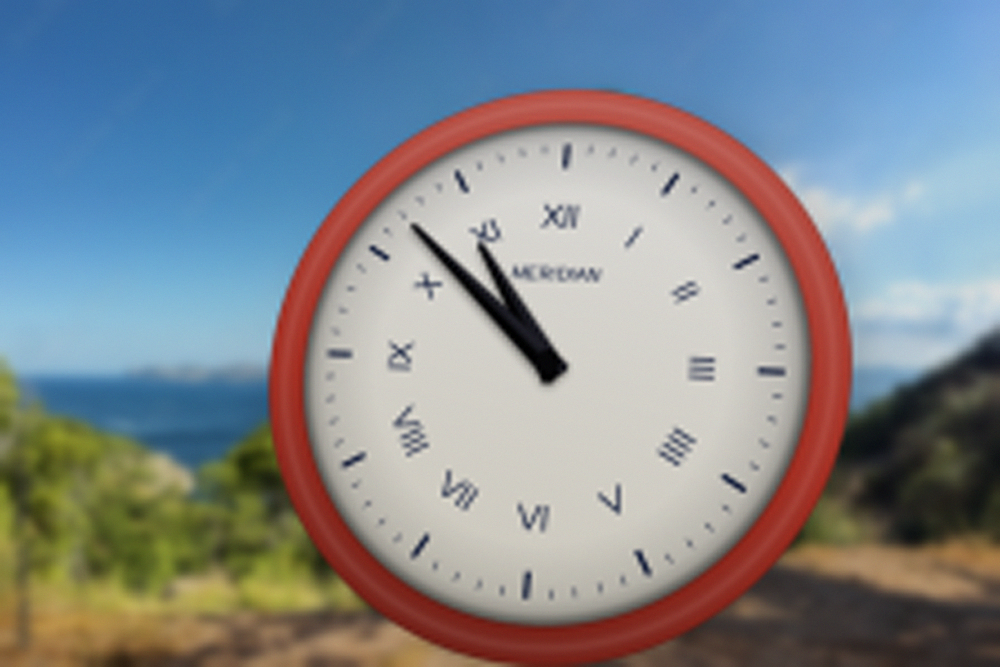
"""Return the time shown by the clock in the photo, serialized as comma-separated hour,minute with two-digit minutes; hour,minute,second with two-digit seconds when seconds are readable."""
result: 10,52
